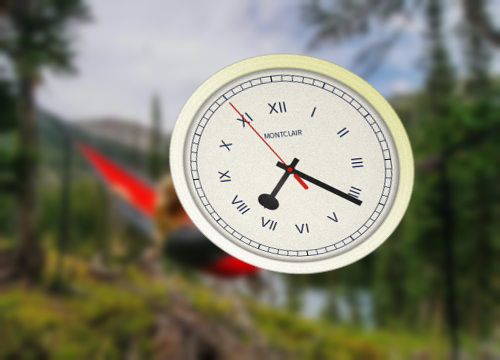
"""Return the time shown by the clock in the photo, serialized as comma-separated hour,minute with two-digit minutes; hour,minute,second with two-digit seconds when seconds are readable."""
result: 7,20,55
